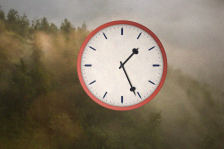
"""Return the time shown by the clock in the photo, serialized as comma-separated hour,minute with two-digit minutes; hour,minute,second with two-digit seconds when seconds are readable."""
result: 1,26
